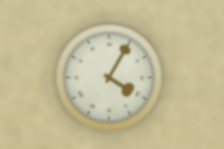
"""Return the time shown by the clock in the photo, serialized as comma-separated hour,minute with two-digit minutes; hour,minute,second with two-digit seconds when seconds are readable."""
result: 4,05
